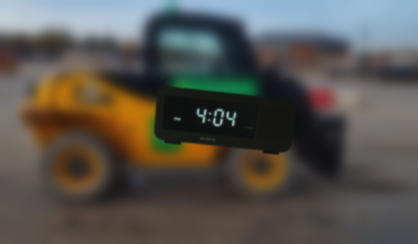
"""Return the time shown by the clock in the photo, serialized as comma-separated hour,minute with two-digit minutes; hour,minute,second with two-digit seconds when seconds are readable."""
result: 4,04
